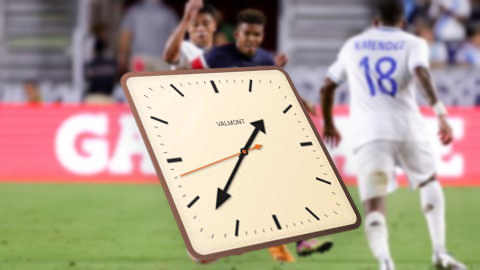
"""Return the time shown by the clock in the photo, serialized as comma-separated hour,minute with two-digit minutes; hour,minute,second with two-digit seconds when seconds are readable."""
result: 1,37,43
